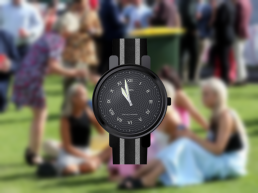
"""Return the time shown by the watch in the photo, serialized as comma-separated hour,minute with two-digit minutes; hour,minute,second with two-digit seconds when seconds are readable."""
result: 10,58
